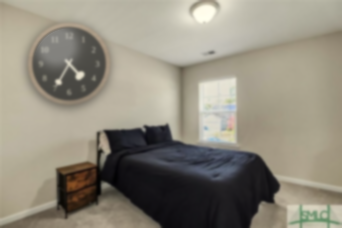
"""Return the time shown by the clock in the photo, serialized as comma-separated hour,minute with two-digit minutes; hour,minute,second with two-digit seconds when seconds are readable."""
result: 4,35
